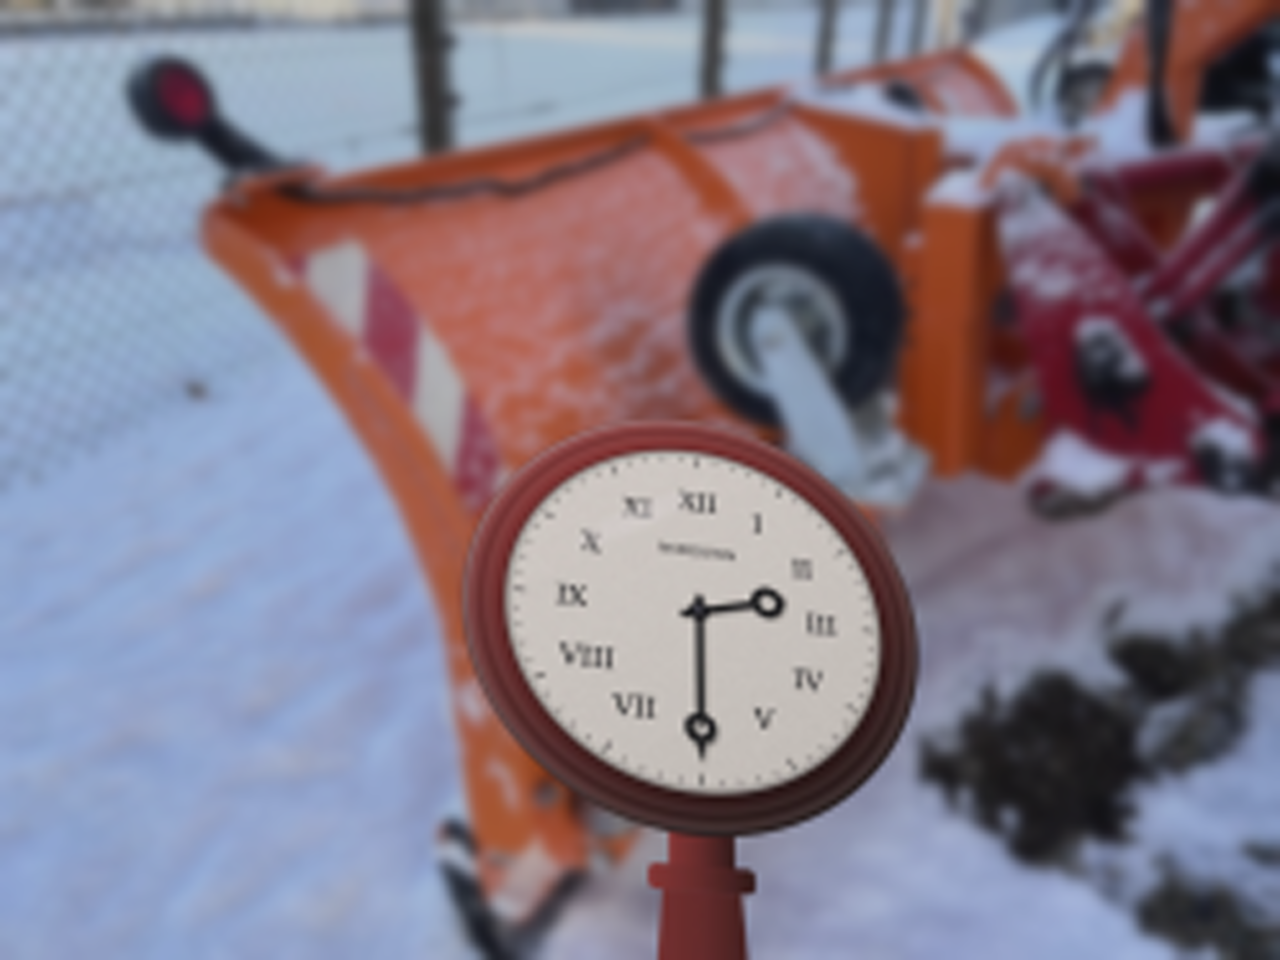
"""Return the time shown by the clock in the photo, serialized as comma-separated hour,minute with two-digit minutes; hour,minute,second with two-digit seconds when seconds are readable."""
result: 2,30
